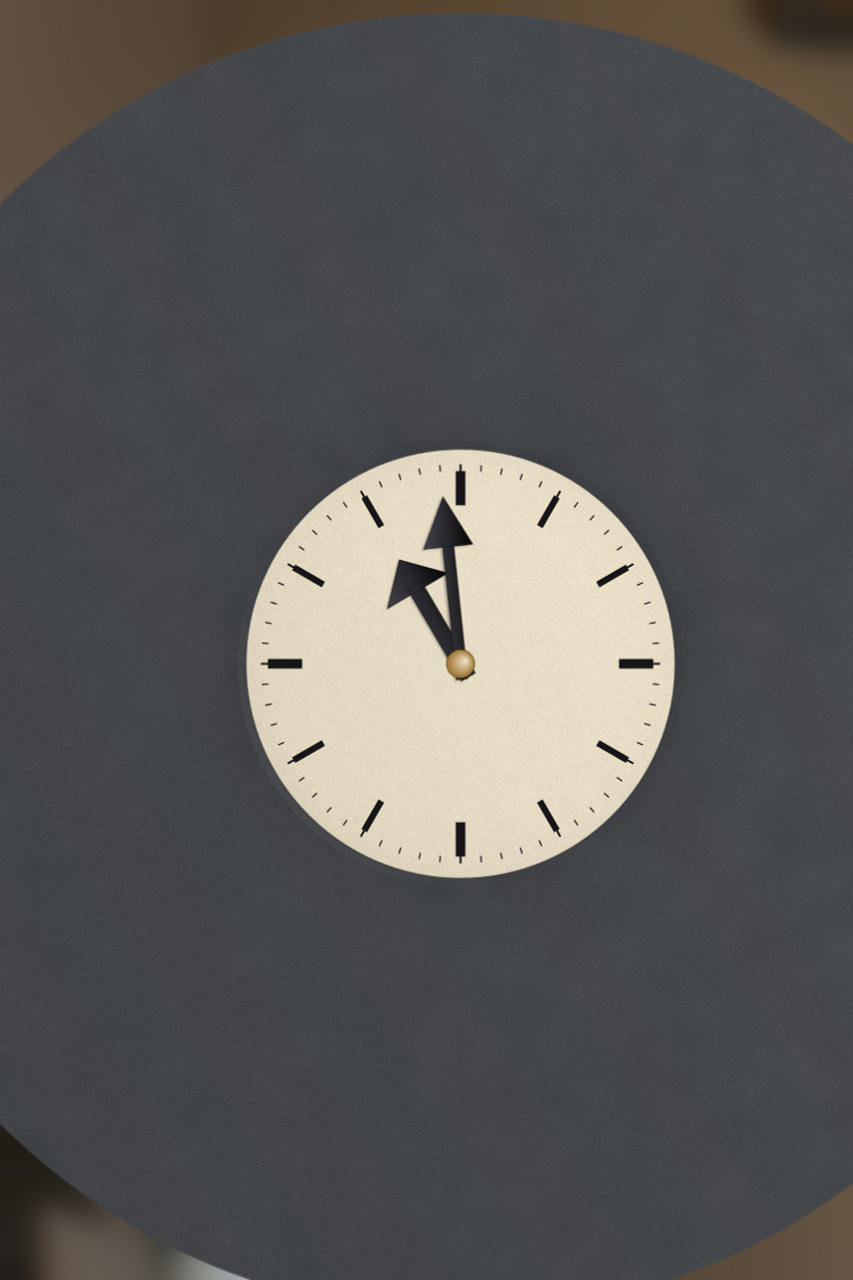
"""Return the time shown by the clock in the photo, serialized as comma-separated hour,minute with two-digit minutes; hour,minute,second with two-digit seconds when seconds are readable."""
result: 10,59
